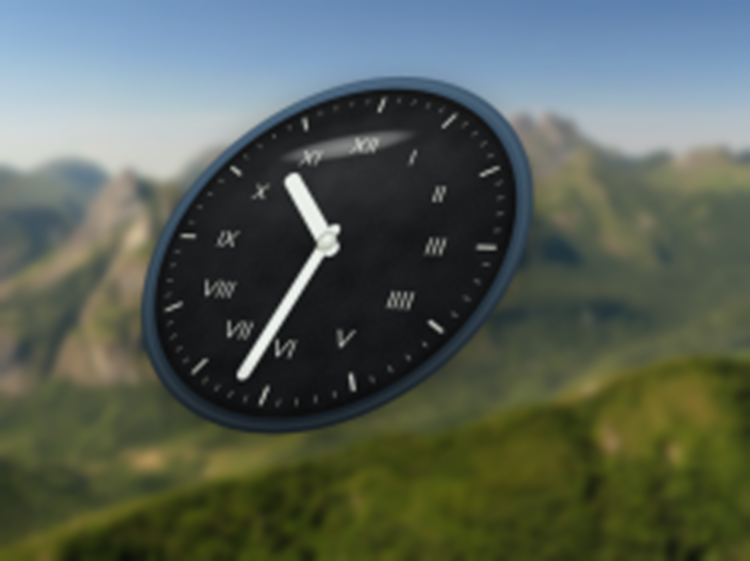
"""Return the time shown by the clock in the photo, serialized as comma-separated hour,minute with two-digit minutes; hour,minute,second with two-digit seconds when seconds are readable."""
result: 10,32
